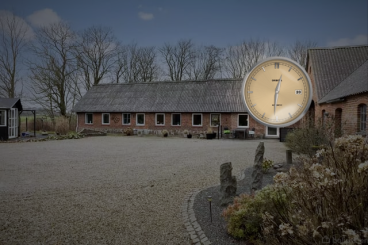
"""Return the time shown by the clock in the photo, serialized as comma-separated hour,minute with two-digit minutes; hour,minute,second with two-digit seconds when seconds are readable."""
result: 12,31
